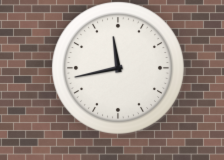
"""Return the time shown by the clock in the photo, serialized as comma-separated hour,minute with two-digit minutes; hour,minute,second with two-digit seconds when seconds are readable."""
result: 11,43
